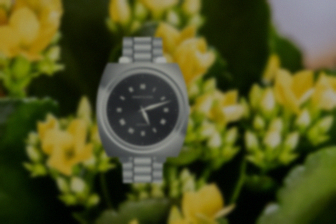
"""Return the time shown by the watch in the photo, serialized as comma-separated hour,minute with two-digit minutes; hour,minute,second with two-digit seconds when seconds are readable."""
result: 5,12
